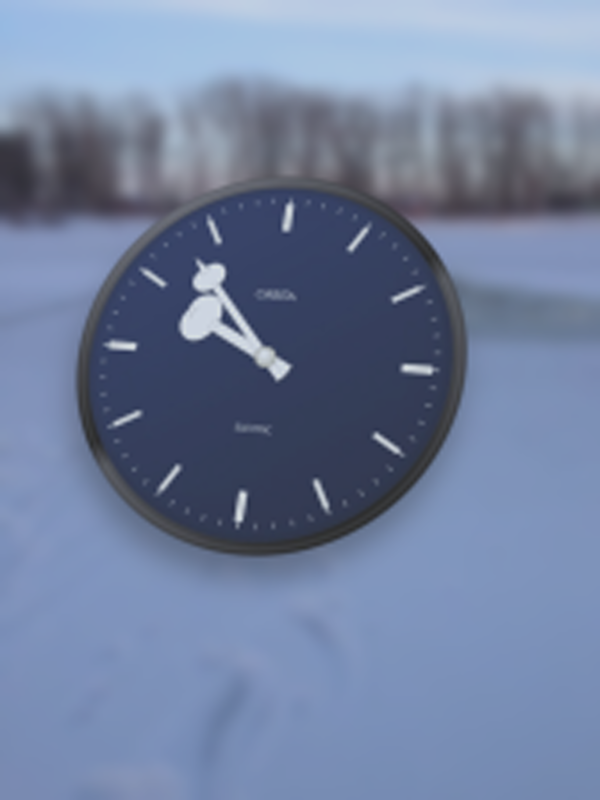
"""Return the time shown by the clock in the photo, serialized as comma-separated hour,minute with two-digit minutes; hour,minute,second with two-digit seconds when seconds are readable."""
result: 9,53
